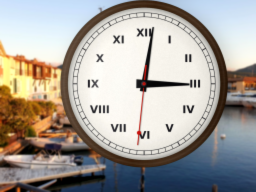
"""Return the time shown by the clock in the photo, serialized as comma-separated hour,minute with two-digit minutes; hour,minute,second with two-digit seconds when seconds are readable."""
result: 3,01,31
